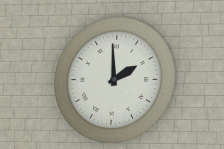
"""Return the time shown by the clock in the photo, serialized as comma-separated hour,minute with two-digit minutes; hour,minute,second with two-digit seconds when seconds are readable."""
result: 1,59
